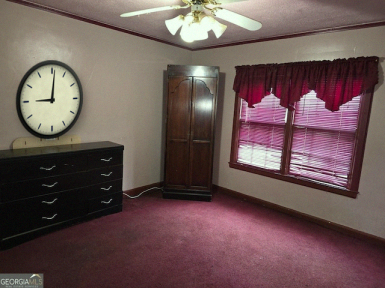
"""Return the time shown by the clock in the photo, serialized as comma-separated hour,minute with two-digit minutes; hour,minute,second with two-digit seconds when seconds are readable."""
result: 9,01
